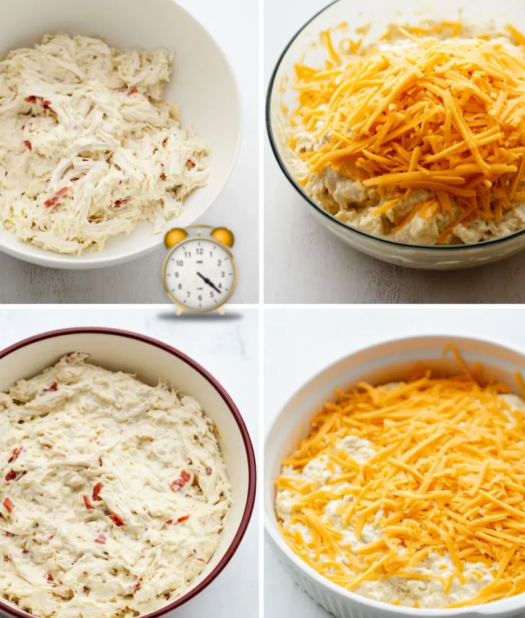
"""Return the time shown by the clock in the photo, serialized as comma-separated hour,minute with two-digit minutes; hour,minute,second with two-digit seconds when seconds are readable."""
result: 4,22
